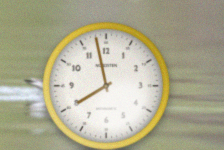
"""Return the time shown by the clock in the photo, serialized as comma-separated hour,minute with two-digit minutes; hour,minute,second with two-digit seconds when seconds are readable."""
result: 7,58
